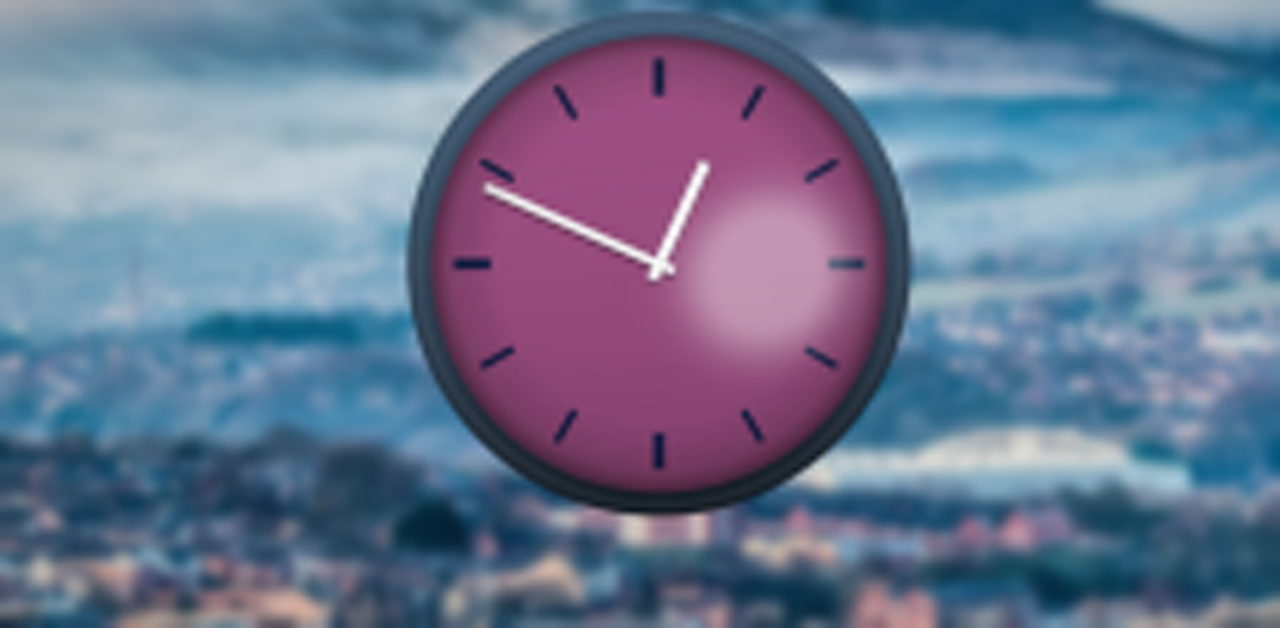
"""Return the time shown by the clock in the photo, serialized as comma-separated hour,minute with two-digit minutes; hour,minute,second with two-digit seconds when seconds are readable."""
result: 12,49
